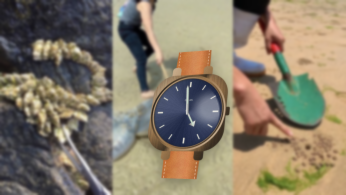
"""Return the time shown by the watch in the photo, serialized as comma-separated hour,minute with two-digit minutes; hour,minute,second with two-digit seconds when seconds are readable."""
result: 4,59
